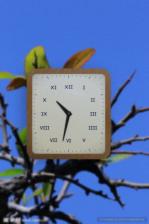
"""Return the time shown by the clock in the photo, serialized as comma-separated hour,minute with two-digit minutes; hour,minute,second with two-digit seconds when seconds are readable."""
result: 10,32
